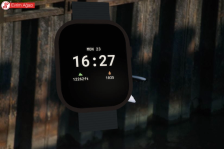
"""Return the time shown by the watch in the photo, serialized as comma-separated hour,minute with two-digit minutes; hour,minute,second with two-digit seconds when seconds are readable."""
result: 16,27
